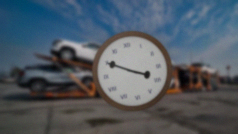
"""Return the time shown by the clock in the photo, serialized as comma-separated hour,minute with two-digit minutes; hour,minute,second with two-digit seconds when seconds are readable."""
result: 3,50
